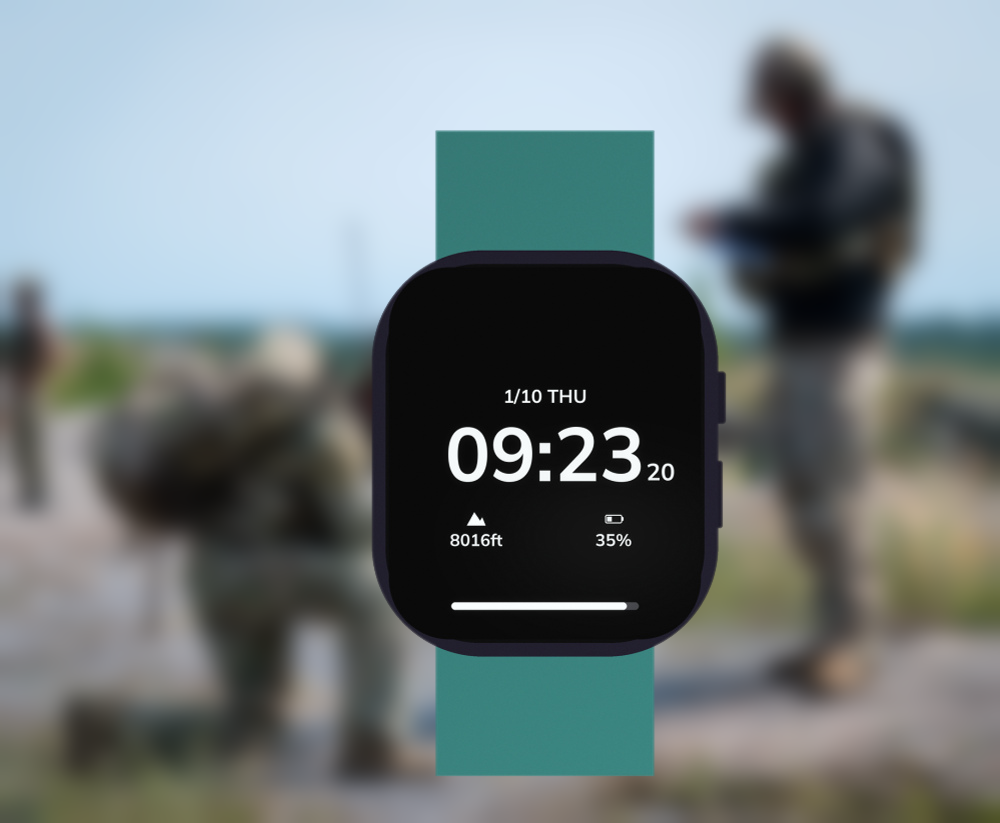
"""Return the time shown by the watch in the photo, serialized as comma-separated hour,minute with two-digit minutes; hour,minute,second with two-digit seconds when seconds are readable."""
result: 9,23,20
